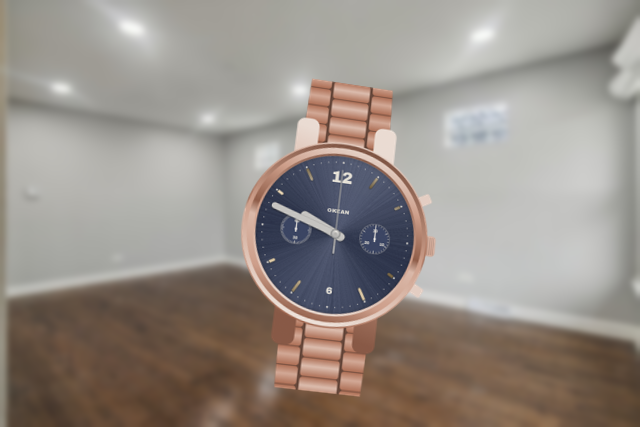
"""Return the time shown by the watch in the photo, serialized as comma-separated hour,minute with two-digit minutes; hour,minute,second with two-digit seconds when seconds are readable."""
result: 9,48
